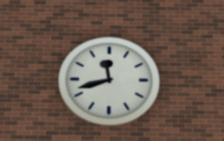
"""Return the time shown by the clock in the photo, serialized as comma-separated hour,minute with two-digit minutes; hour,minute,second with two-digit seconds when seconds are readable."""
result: 11,42
